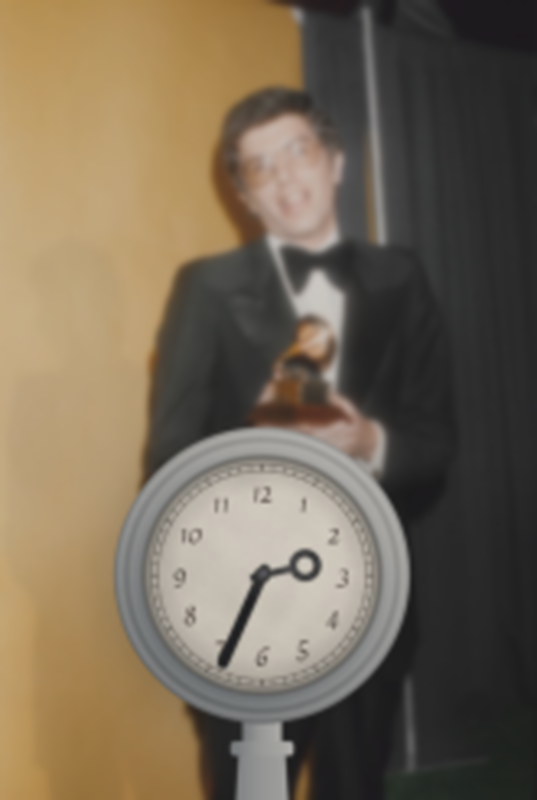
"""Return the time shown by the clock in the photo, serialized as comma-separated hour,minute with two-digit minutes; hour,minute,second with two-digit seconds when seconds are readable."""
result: 2,34
